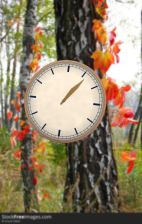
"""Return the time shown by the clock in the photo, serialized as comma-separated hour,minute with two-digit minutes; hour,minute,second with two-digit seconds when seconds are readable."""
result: 1,06
